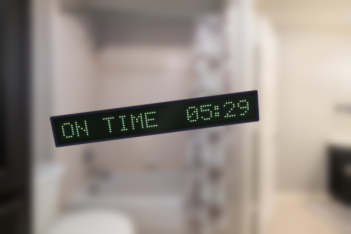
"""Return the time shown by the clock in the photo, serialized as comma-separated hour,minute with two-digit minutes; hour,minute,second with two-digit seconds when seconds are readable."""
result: 5,29
